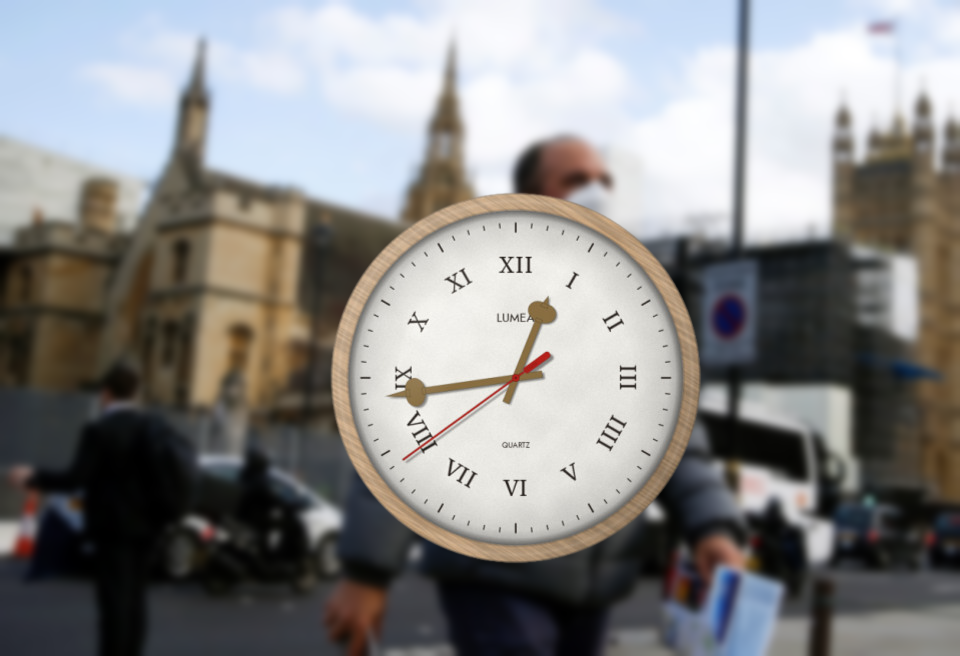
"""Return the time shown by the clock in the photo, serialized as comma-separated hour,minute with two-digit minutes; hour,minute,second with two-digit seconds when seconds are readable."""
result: 12,43,39
